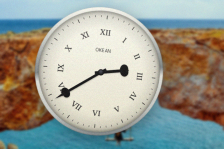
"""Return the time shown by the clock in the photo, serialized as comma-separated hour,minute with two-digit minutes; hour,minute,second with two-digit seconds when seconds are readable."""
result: 2,39
